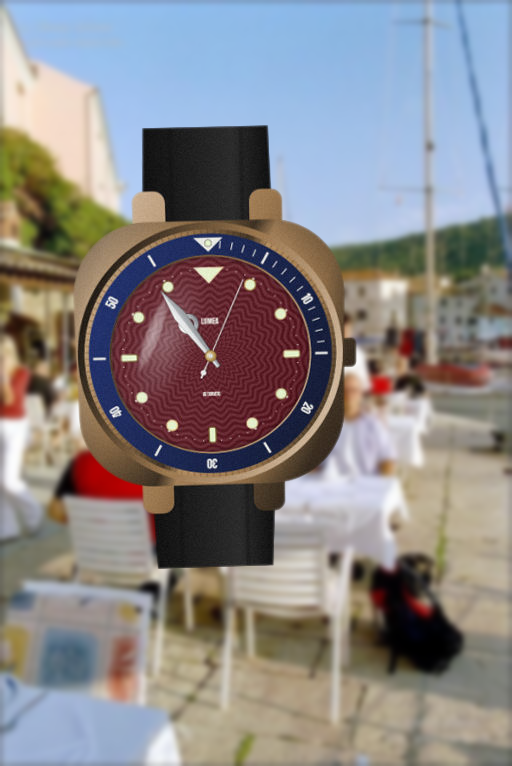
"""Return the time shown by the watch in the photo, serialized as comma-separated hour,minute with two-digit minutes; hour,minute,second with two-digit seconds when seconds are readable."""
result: 10,54,04
